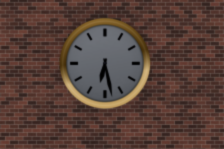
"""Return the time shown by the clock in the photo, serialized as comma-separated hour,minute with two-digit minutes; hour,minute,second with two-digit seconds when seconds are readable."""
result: 6,28
